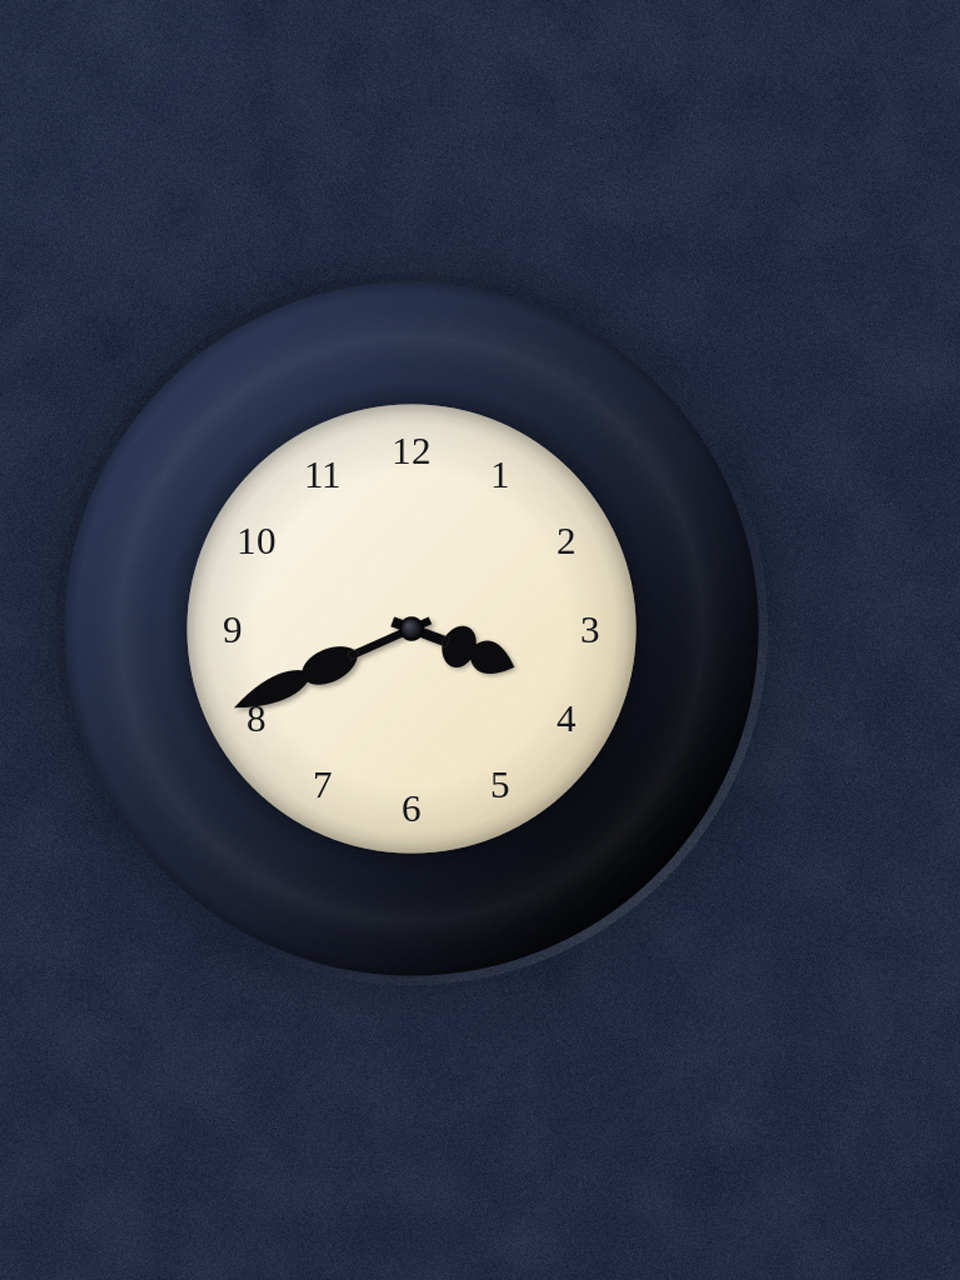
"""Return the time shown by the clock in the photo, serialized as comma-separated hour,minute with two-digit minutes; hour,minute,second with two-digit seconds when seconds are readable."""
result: 3,41
